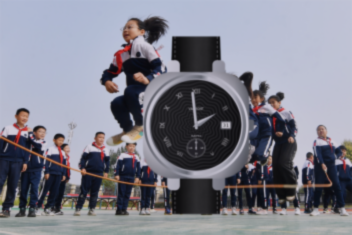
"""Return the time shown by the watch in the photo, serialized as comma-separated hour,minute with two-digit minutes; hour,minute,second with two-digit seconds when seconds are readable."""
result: 1,59
